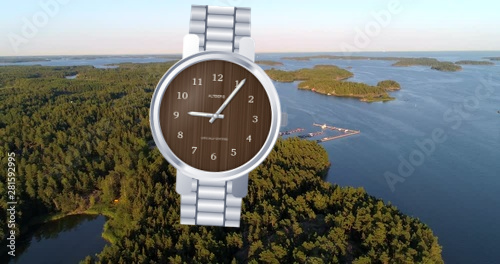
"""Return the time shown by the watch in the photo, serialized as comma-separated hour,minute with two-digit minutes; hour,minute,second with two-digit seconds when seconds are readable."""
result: 9,06
